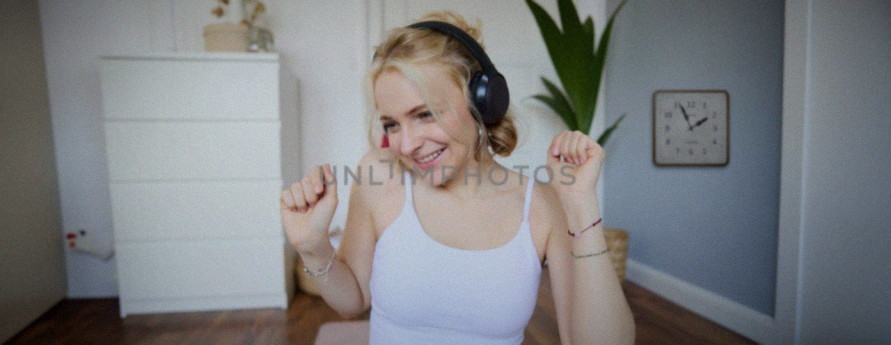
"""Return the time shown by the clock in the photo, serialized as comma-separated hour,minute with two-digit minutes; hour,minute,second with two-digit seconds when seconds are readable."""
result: 1,56
